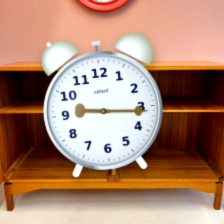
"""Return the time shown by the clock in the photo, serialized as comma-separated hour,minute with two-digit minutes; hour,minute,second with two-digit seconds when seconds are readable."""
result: 9,16
